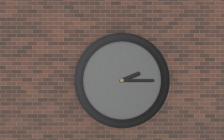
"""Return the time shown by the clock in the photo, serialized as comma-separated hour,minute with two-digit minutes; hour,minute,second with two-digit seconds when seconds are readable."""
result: 2,15
